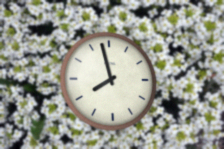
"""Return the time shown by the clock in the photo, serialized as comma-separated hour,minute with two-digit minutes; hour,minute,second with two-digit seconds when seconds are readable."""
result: 7,58
